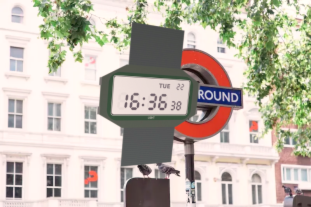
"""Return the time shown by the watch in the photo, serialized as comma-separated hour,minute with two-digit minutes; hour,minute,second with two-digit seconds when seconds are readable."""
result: 16,36,38
